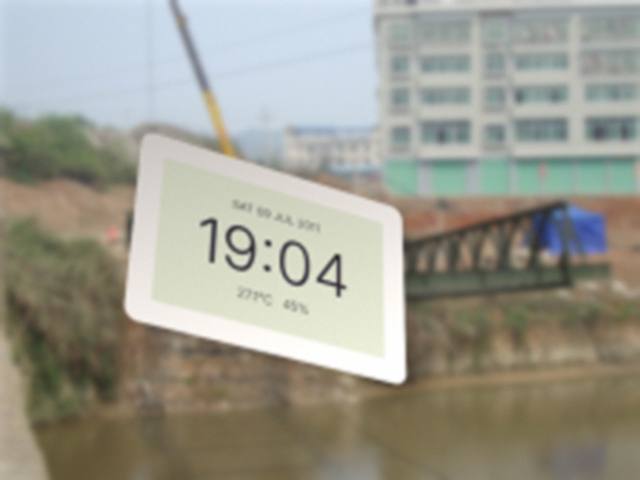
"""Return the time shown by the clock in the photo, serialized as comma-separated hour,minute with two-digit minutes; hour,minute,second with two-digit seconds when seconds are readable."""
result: 19,04
